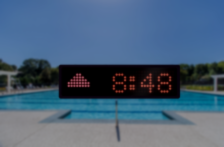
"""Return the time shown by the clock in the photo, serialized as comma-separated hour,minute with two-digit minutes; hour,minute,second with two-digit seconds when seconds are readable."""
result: 8,48
